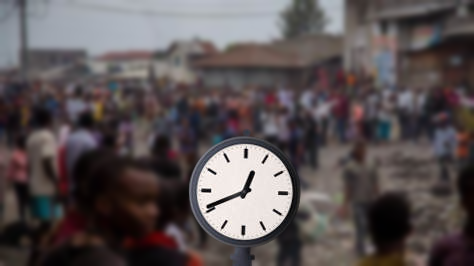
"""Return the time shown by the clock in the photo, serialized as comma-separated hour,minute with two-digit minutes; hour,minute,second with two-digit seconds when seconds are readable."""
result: 12,41
